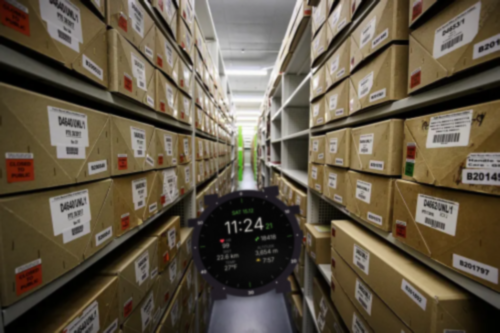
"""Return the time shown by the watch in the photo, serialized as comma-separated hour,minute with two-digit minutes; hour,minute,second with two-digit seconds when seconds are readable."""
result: 11,24
